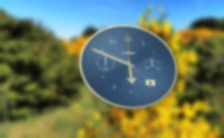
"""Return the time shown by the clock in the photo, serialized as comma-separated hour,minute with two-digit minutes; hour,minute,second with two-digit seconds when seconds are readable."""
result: 5,49
